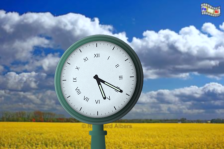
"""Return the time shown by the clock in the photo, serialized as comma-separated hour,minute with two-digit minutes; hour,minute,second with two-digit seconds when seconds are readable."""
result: 5,20
